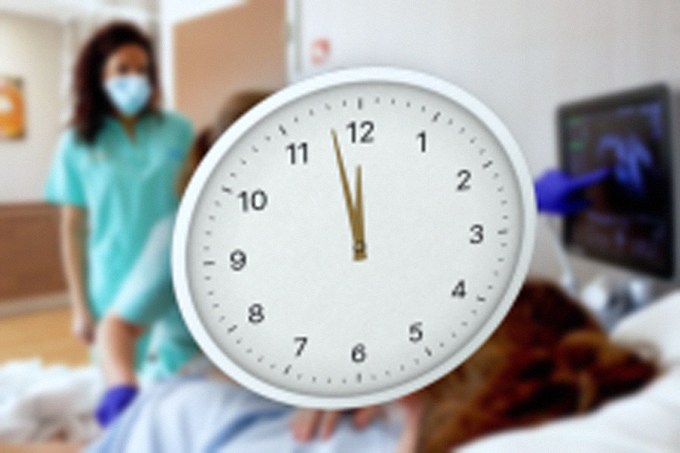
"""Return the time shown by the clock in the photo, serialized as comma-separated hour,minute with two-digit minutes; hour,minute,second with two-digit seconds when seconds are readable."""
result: 11,58
